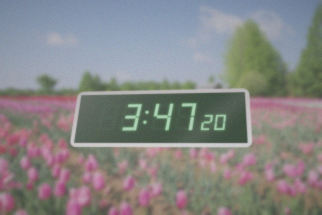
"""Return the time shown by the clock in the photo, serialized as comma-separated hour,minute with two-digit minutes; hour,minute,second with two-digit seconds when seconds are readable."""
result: 3,47,20
